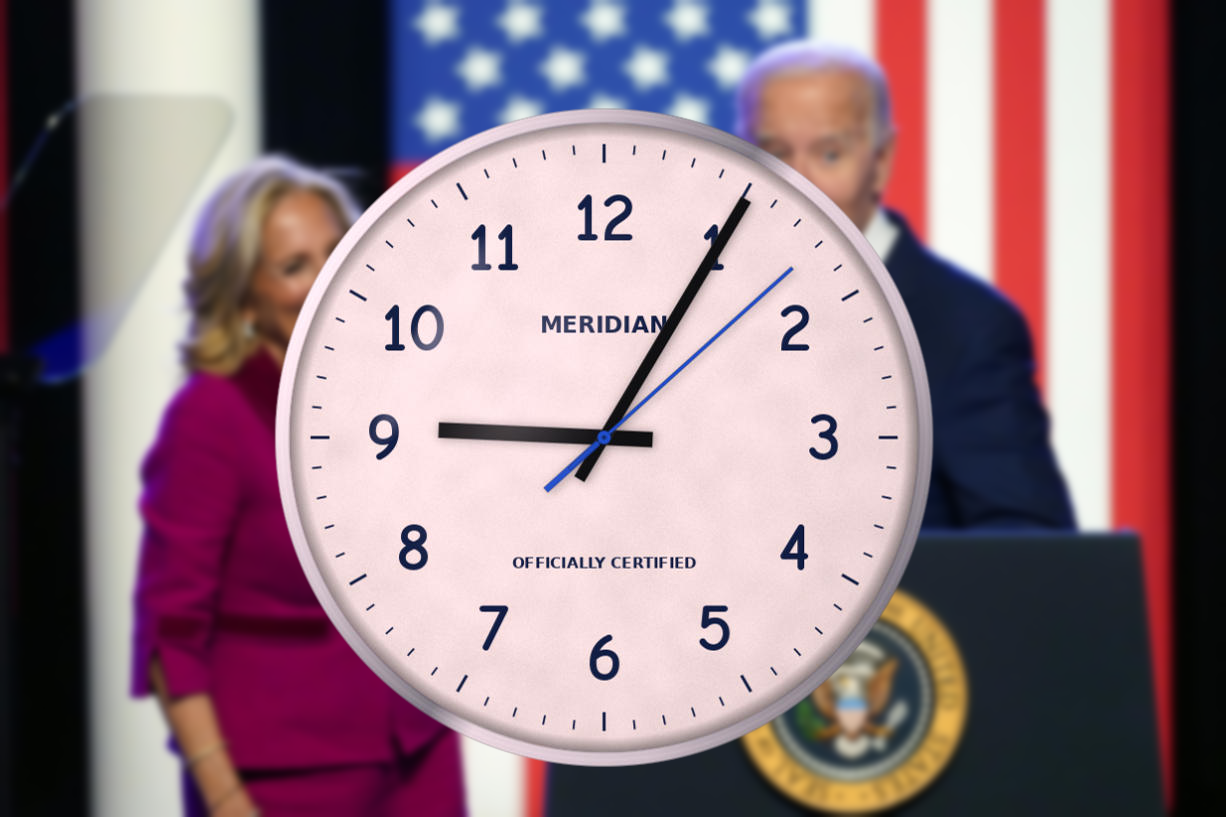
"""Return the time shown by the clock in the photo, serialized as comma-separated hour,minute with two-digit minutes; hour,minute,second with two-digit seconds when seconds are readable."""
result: 9,05,08
